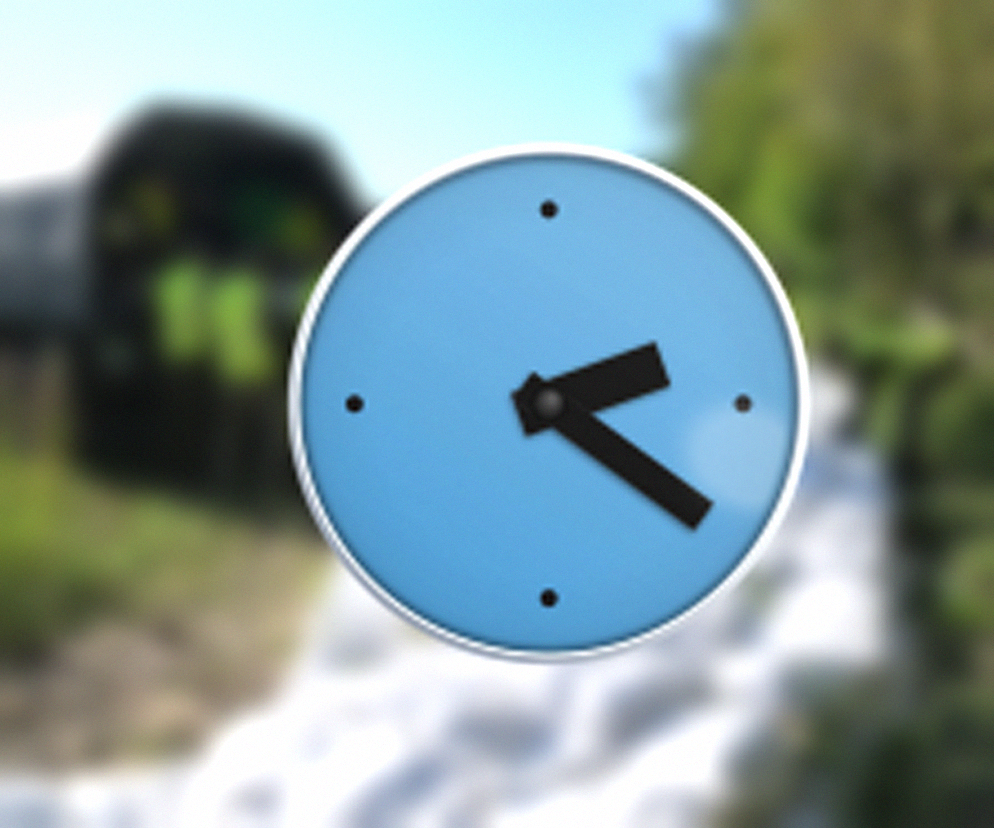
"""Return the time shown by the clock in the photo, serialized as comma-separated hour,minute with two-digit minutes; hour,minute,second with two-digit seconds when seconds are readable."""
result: 2,21
